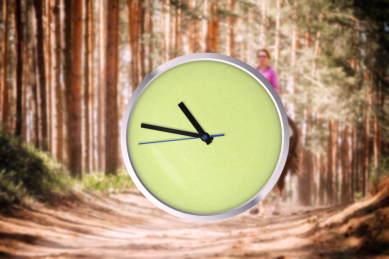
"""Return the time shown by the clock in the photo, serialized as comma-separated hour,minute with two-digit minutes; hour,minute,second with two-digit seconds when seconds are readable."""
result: 10,46,44
